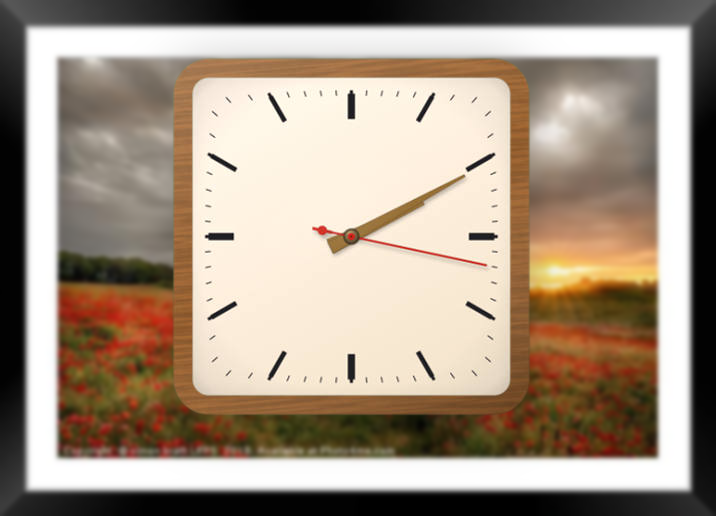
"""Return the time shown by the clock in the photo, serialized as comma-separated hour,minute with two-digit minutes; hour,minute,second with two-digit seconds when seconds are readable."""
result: 2,10,17
